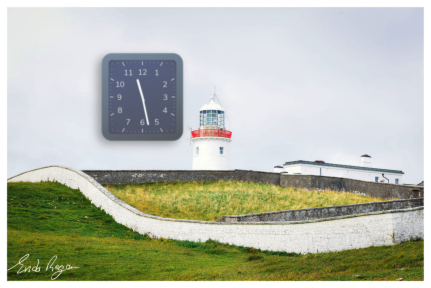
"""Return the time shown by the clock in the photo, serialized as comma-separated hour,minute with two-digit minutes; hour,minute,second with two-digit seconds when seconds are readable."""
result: 11,28
